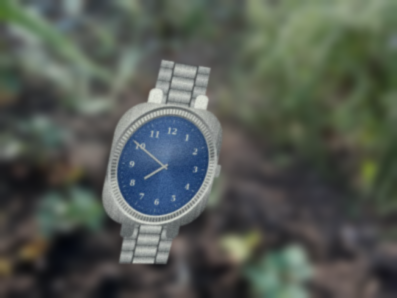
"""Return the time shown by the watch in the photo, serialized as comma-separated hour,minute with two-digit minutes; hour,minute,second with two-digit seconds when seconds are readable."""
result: 7,50
